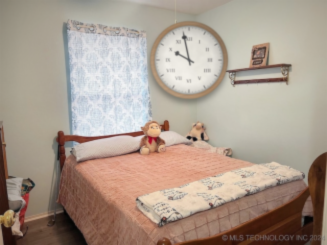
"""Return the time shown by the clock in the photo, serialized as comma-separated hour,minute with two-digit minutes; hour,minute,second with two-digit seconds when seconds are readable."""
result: 9,58
